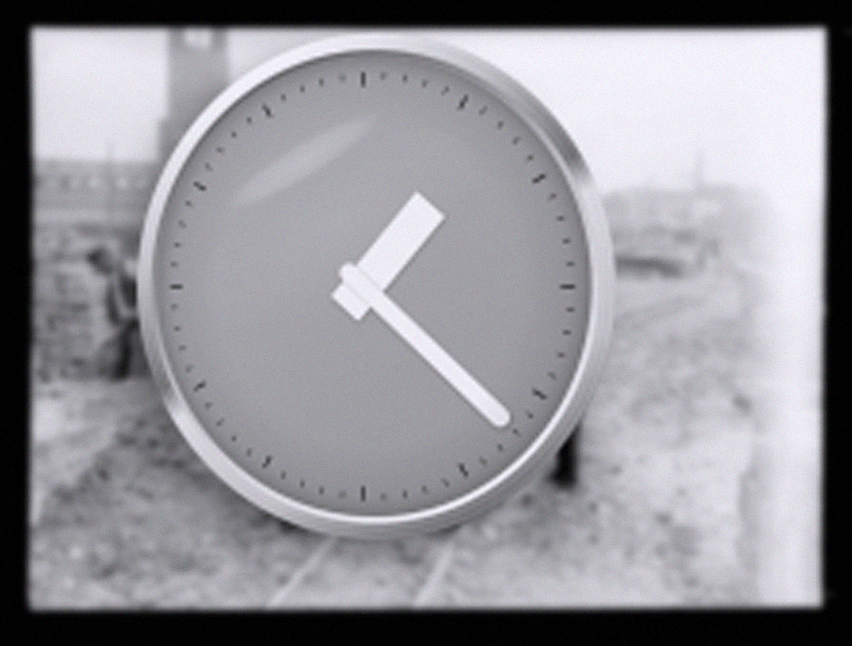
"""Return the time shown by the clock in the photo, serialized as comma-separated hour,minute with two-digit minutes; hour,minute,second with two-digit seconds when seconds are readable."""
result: 1,22
